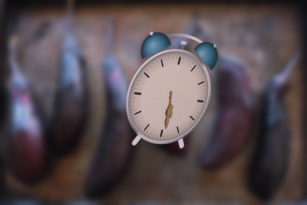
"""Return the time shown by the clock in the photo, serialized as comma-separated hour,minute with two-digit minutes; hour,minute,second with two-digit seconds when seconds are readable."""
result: 5,29
